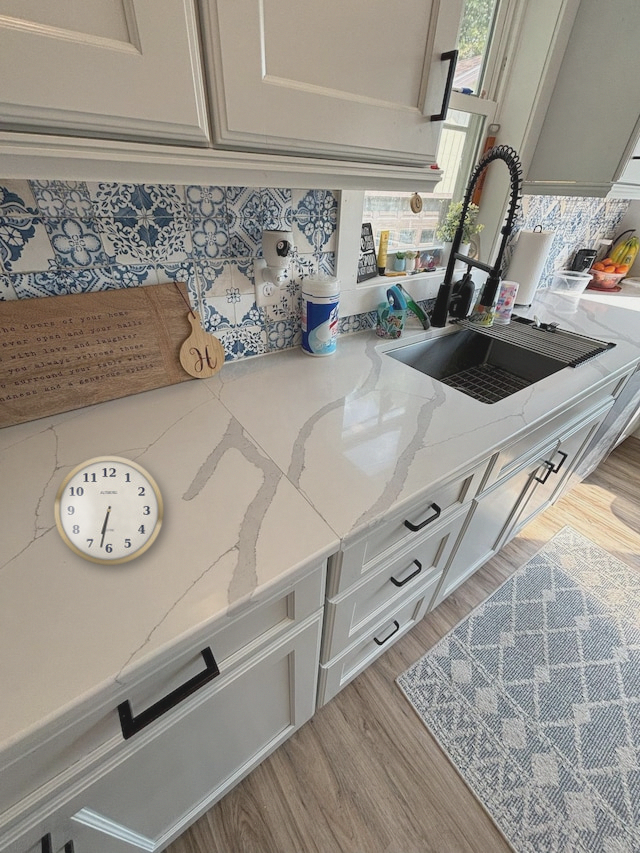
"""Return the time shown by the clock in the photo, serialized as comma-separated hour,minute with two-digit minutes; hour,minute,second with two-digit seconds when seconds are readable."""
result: 6,32
